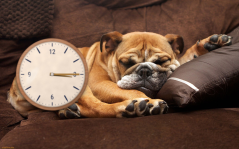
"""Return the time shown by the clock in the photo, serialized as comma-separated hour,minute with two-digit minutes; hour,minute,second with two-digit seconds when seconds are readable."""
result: 3,15
